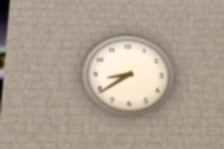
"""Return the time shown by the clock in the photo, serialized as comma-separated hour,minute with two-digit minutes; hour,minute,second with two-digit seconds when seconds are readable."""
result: 8,39
